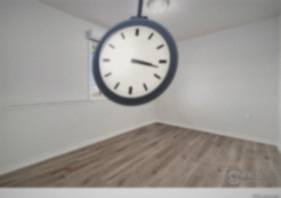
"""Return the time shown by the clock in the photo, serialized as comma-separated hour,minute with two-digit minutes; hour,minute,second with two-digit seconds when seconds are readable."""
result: 3,17
